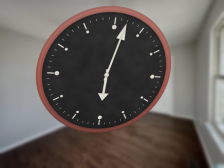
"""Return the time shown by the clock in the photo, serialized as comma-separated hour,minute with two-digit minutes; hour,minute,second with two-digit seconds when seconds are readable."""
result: 6,02
